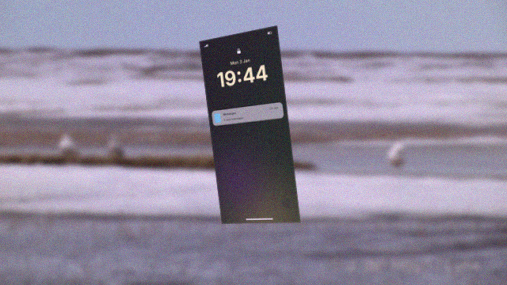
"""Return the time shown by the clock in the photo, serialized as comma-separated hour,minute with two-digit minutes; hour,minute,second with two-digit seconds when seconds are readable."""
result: 19,44
